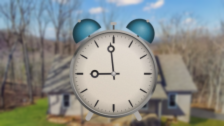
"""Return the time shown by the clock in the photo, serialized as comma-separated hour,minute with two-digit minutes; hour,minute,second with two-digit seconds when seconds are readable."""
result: 8,59
